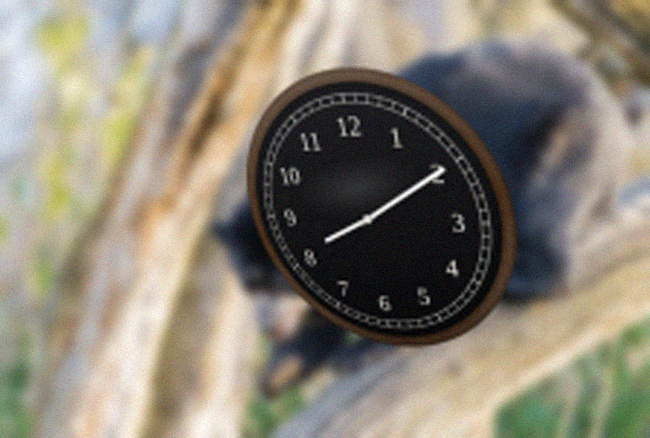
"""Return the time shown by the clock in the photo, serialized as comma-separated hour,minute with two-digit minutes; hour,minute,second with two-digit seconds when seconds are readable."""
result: 8,10
